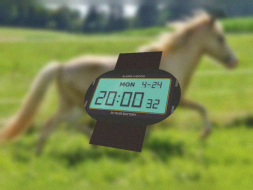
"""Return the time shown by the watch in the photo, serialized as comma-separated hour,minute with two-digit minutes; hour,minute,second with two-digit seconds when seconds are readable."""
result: 20,00,32
